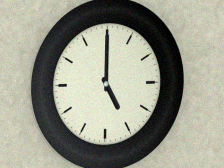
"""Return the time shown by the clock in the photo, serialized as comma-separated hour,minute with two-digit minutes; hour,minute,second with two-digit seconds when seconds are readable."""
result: 5,00
